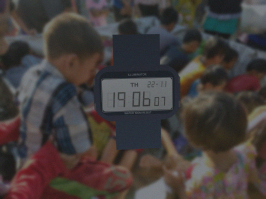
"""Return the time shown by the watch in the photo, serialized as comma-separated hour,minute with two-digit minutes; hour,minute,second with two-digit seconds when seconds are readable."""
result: 19,06,07
